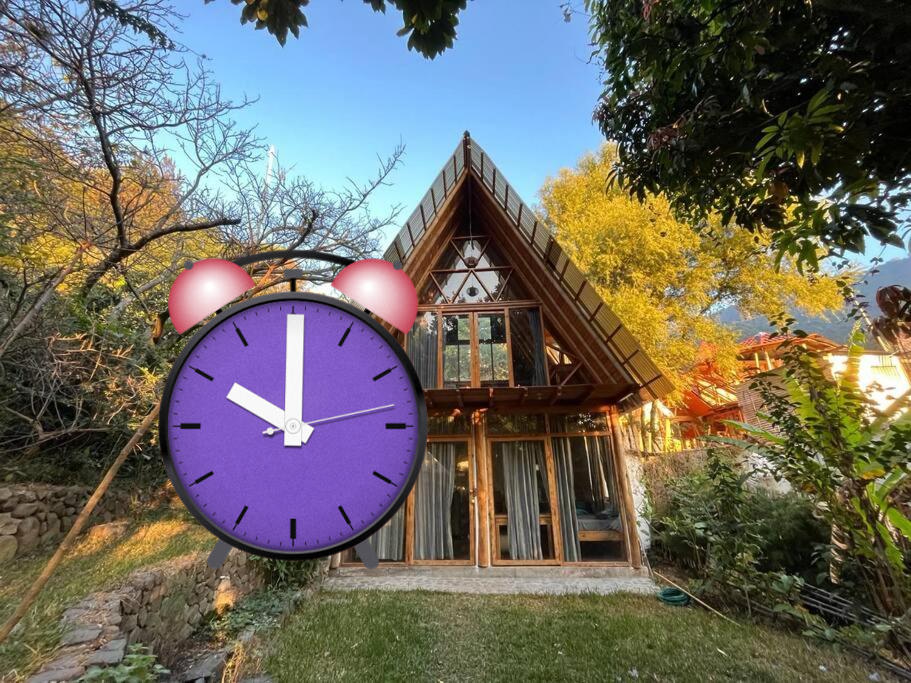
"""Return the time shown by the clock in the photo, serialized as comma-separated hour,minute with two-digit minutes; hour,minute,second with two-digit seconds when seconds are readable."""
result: 10,00,13
